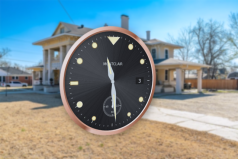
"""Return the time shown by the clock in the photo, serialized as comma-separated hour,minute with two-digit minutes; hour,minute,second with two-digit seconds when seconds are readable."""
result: 11,29
